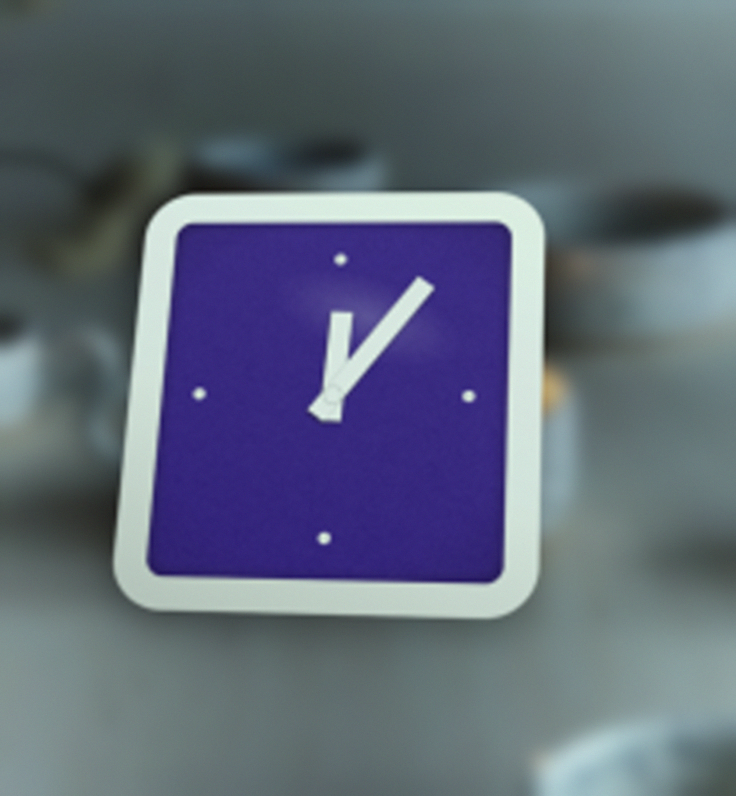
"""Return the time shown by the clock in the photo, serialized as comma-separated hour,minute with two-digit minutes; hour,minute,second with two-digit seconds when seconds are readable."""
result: 12,06
